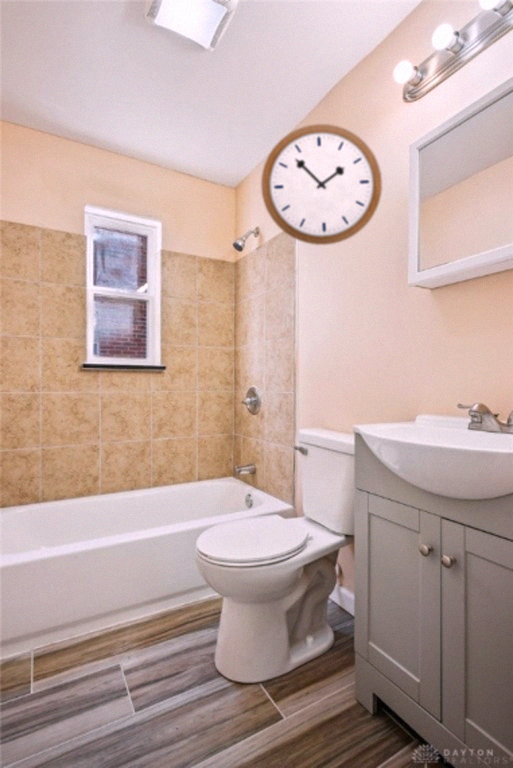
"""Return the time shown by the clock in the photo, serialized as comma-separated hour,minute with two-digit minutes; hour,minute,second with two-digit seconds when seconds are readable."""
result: 1,53
